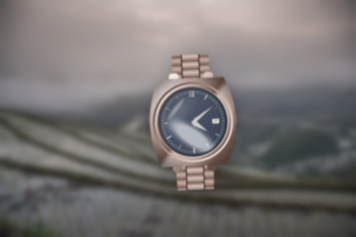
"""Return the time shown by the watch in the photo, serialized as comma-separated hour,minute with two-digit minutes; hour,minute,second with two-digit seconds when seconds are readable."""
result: 4,09
